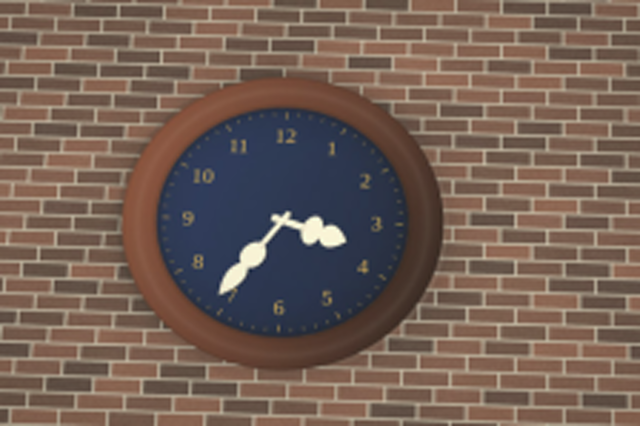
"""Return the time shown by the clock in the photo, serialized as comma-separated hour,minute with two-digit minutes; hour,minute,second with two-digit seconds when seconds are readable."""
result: 3,36
